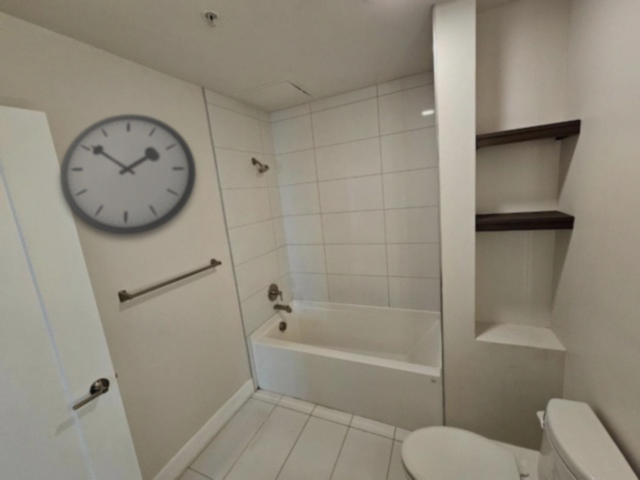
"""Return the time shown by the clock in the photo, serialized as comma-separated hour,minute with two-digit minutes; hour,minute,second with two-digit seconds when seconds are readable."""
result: 1,51
